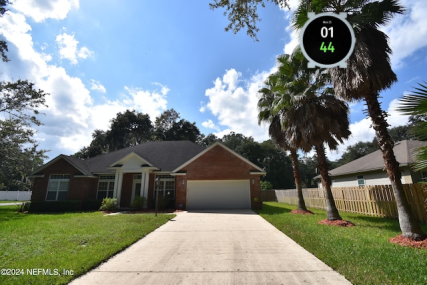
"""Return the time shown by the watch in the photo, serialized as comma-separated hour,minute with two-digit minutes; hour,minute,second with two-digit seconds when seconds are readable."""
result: 1,44
